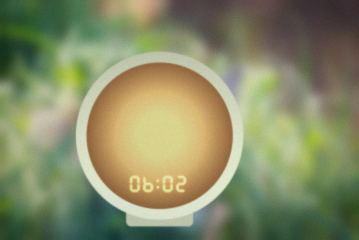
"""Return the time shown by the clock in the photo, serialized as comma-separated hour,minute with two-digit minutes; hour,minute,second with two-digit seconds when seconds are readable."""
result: 6,02
